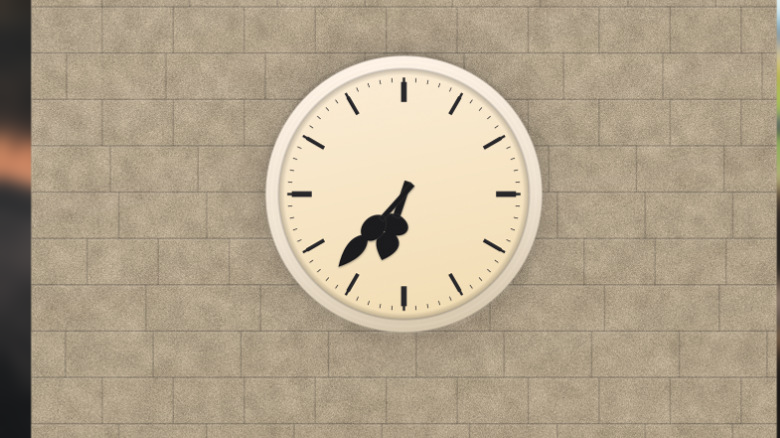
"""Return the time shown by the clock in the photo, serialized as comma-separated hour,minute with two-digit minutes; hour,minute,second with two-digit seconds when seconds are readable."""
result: 6,37
